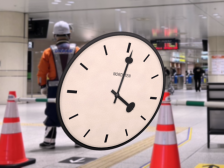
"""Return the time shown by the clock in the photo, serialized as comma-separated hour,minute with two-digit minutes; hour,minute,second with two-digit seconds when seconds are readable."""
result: 4,01
